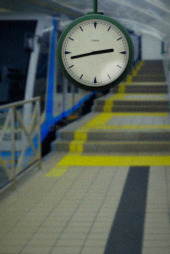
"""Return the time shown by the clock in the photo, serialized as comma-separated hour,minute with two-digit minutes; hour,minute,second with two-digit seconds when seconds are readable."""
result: 2,43
